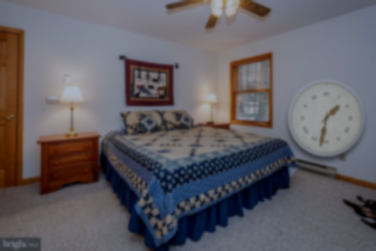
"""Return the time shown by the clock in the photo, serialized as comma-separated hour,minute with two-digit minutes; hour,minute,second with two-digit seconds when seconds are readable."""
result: 1,32
